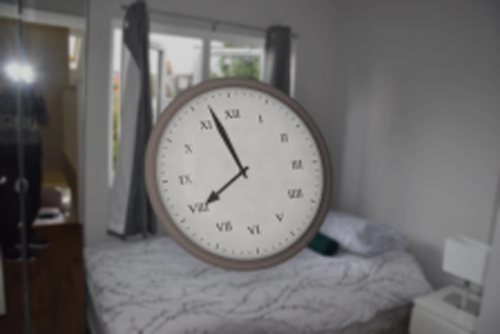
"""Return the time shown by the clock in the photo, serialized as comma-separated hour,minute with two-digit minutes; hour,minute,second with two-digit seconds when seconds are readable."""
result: 7,57
